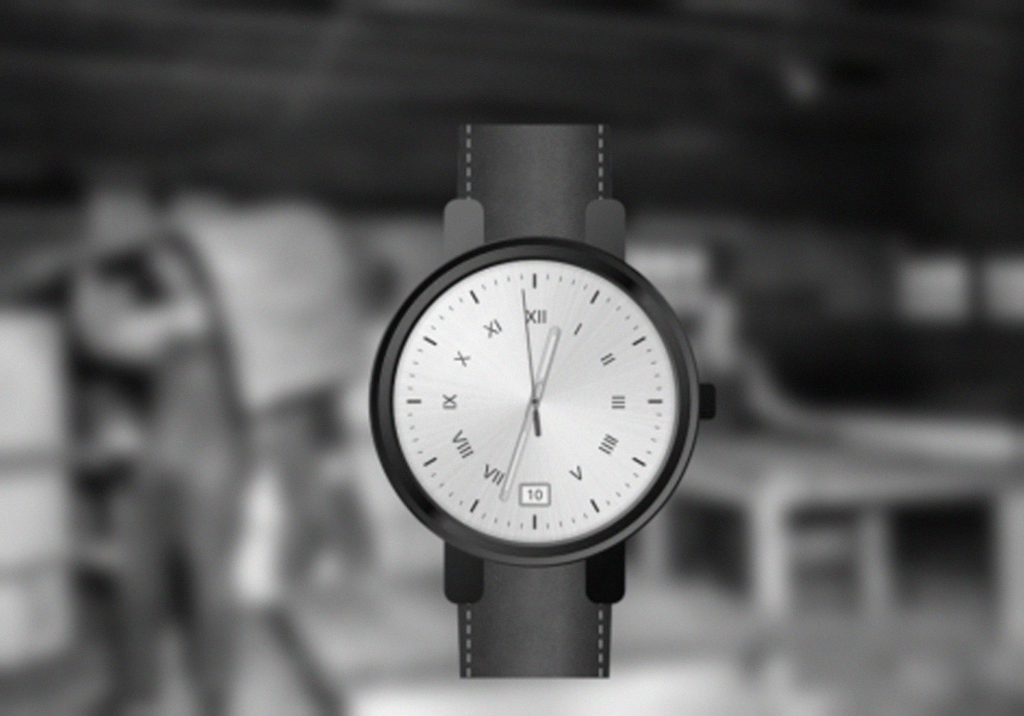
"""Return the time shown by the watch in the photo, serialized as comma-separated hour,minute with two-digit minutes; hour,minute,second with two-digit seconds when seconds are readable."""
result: 12,32,59
